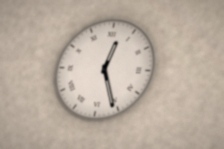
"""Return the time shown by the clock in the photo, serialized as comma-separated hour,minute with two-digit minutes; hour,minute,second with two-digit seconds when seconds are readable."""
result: 12,26
